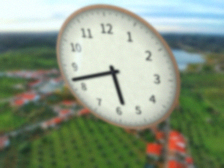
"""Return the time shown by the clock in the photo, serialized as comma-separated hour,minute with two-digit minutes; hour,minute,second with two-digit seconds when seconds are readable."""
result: 5,42
